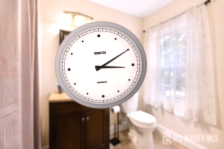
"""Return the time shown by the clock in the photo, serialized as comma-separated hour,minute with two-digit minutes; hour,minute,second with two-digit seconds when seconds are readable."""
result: 3,10
